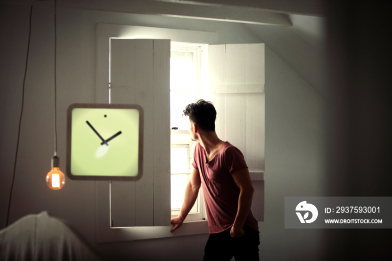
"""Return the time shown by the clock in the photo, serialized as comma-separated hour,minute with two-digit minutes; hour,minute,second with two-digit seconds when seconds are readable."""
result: 1,53
